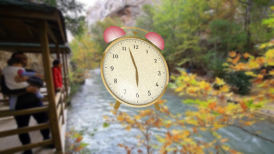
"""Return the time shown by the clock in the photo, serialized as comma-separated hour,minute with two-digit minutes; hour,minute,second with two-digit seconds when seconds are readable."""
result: 5,57
